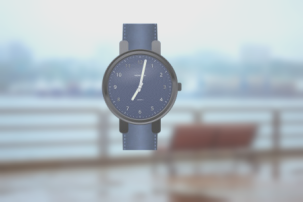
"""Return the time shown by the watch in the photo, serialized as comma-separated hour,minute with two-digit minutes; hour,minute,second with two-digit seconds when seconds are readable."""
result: 7,02
